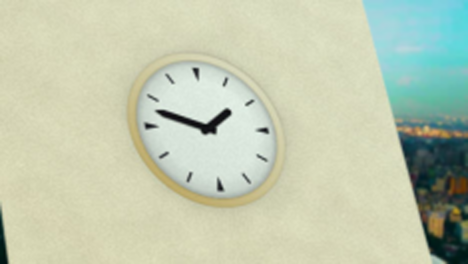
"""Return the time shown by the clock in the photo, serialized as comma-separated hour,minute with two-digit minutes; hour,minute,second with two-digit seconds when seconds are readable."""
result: 1,48
